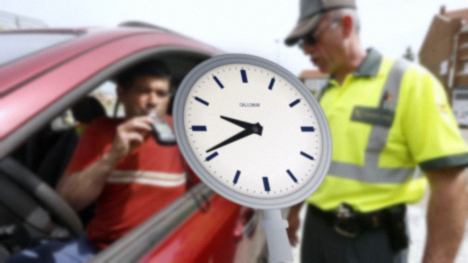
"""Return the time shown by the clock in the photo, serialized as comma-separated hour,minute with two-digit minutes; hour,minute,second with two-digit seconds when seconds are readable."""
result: 9,41
